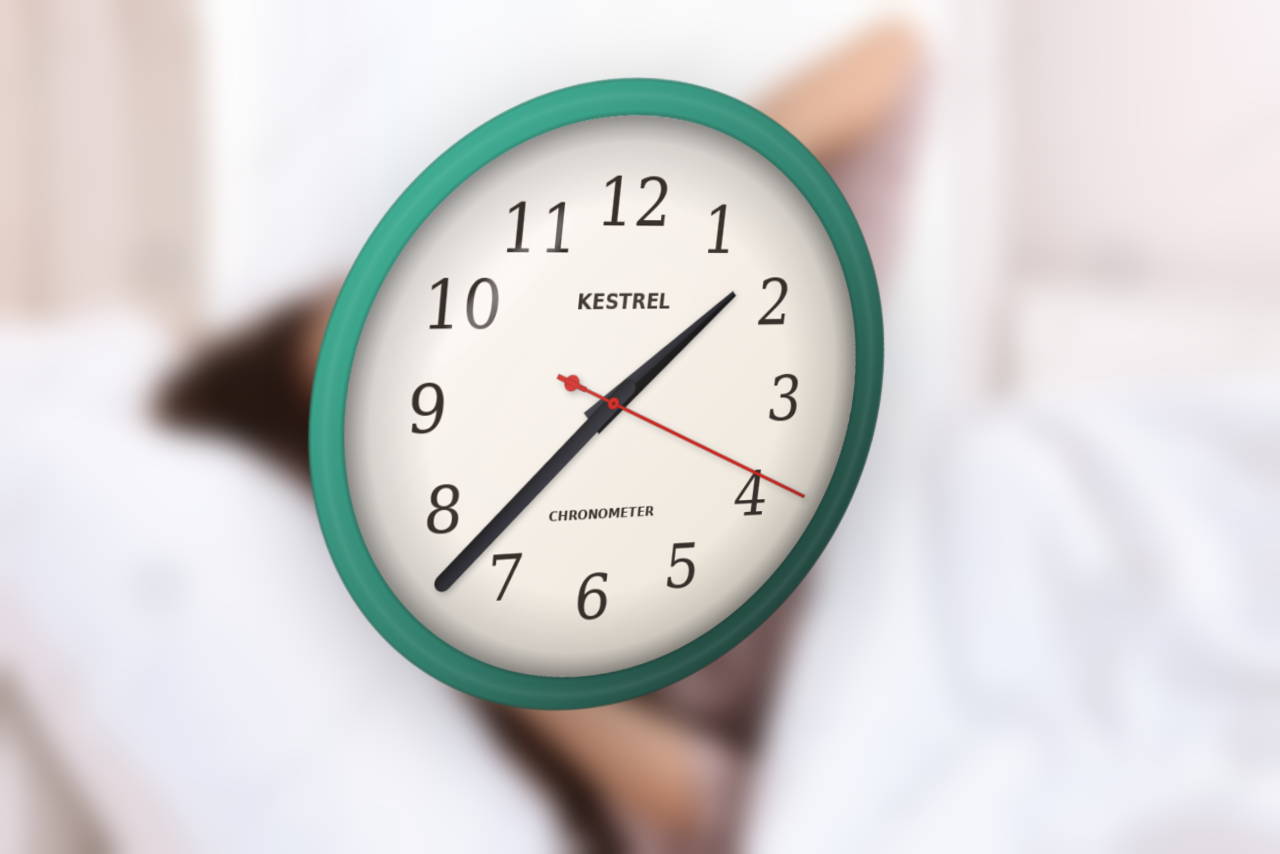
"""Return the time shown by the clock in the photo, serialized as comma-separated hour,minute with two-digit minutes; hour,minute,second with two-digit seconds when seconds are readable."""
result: 1,37,19
